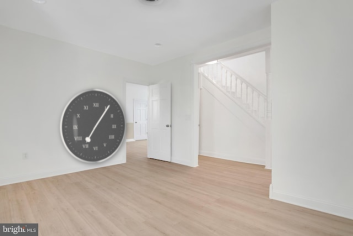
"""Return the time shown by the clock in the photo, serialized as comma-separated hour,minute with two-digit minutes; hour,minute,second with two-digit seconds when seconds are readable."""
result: 7,06
